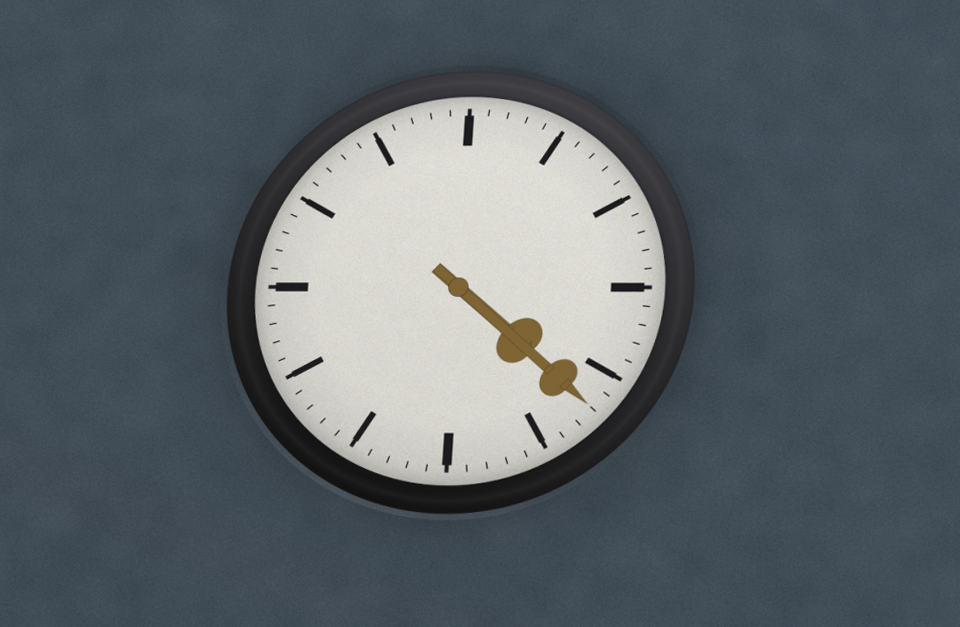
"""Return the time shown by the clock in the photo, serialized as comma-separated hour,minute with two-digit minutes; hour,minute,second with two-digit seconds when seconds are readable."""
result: 4,22
